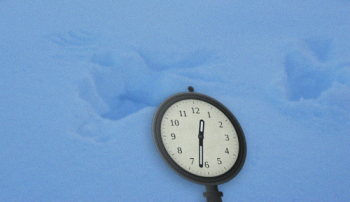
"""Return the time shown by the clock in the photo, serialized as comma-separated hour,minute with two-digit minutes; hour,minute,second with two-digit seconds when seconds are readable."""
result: 12,32
